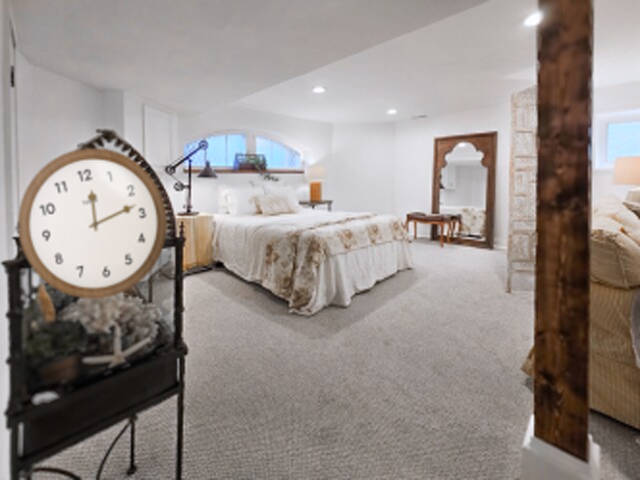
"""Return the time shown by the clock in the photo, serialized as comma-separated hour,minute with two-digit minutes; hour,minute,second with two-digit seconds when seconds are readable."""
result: 12,13
